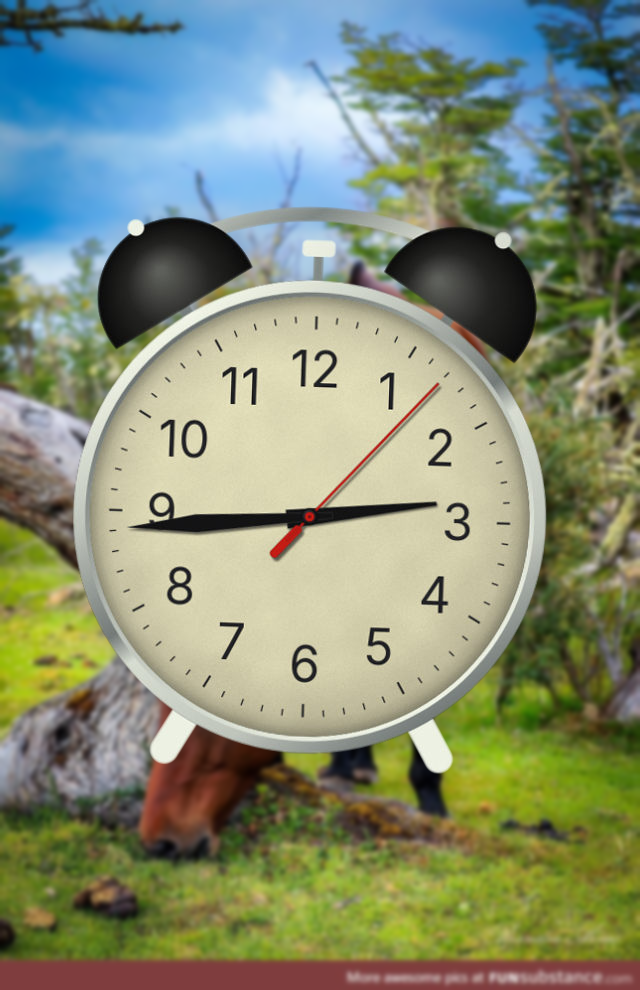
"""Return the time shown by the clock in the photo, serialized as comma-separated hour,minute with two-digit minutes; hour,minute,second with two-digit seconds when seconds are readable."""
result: 2,44,07
